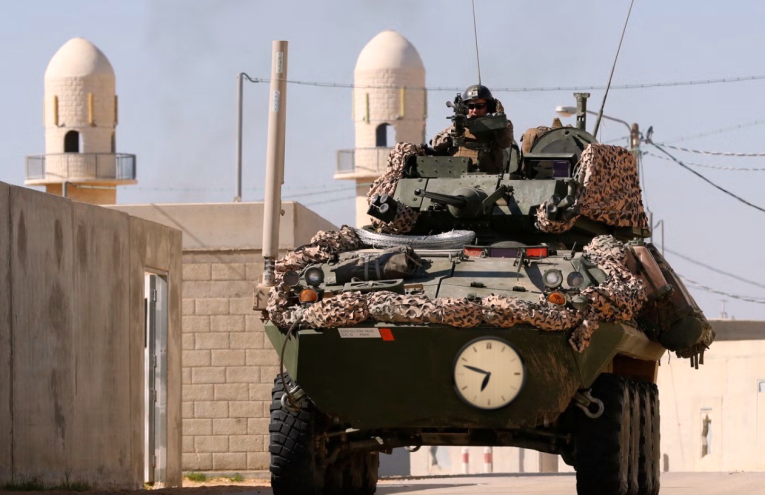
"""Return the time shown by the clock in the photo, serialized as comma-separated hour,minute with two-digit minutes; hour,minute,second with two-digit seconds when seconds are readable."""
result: 6,48
